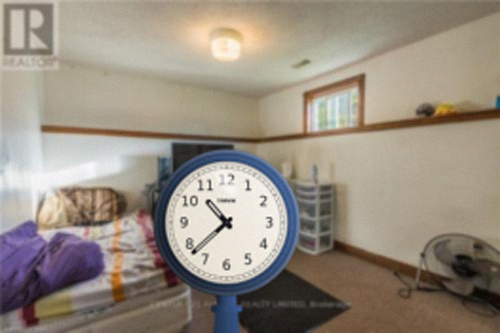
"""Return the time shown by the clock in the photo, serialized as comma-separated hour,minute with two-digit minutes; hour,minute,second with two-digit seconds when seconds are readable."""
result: 10,38
